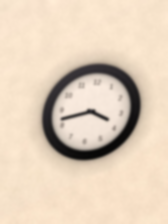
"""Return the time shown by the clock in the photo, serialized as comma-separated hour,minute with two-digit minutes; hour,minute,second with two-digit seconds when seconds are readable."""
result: 3,42
